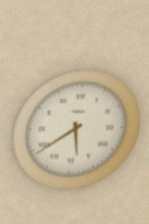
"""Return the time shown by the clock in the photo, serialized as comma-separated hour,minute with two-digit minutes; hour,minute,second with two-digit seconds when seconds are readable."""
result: 5,39
